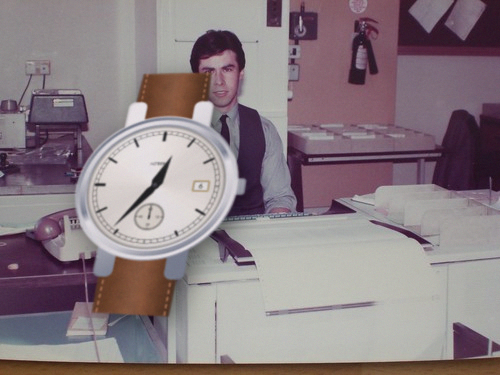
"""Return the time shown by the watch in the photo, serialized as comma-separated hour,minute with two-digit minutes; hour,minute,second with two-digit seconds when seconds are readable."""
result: 12,36
